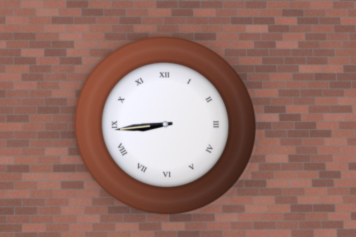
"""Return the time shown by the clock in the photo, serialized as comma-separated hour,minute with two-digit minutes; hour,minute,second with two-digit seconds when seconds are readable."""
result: 8,44
